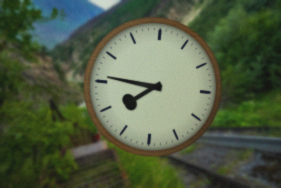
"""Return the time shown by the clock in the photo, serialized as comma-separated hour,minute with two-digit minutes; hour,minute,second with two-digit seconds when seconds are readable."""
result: 7,46
